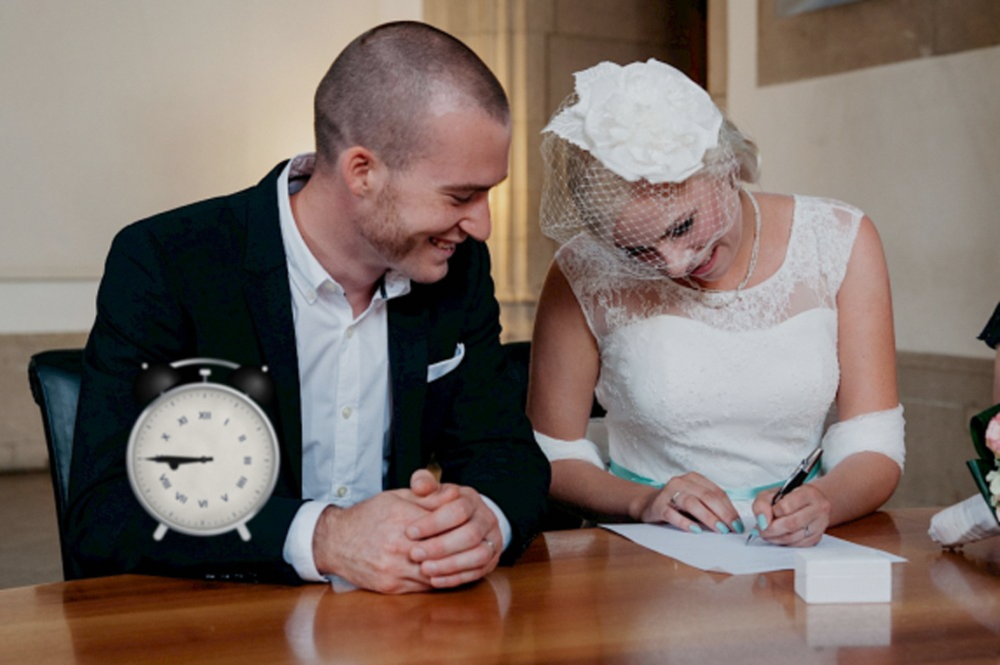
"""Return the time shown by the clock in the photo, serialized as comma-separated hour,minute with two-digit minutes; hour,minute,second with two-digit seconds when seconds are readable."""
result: 8,45
